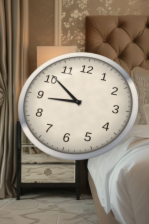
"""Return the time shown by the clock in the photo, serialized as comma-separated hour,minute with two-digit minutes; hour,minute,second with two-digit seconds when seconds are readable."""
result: 8,51
